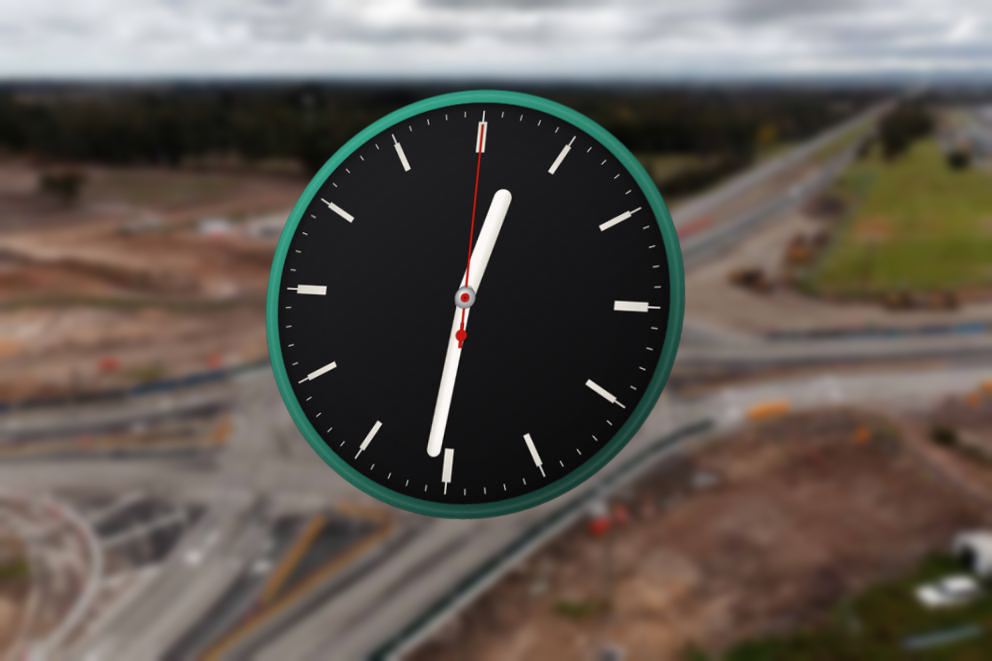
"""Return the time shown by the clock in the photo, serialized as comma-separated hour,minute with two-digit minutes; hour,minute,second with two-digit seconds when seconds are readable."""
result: 12,31,00
